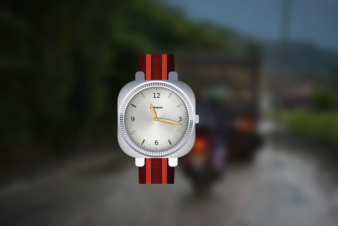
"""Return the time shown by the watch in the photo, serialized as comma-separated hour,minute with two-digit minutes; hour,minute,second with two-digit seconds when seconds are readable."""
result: 11,17
